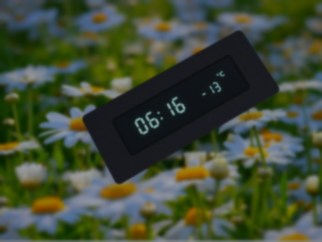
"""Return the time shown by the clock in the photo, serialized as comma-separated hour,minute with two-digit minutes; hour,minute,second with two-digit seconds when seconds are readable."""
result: 6,16
